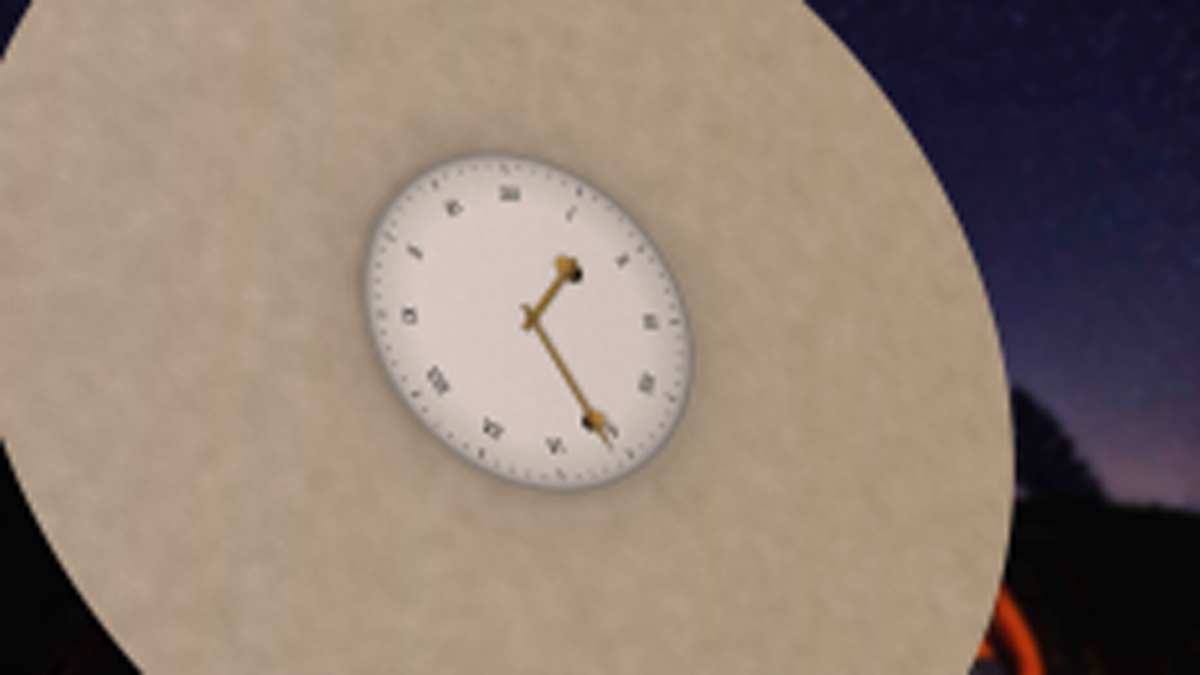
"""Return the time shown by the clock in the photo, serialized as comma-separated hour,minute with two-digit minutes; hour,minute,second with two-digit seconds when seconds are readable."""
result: 1,26
